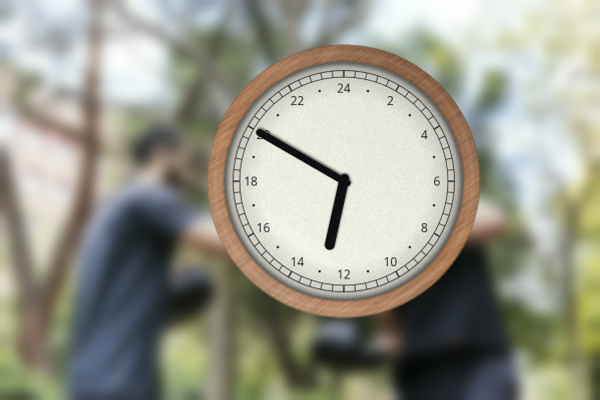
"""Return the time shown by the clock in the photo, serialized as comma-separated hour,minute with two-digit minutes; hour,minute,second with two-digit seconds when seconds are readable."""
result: 12,50
